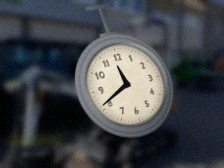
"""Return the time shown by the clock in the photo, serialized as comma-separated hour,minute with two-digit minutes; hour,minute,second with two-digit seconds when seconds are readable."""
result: 11,41
